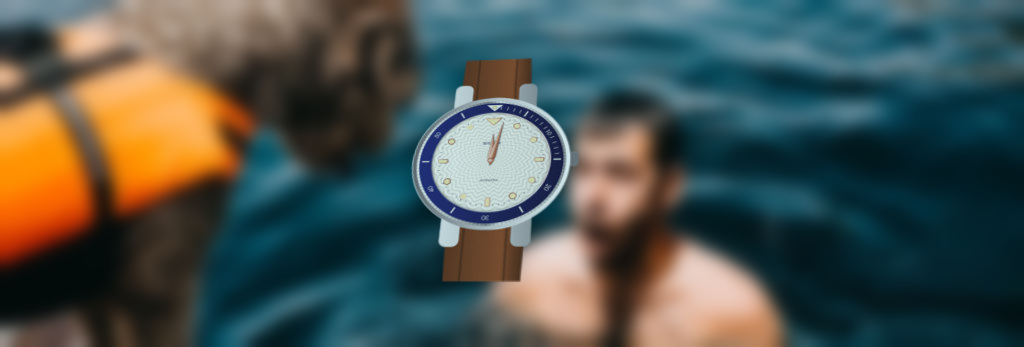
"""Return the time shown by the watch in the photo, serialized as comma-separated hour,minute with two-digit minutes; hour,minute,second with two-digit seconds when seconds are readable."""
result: 12,02
